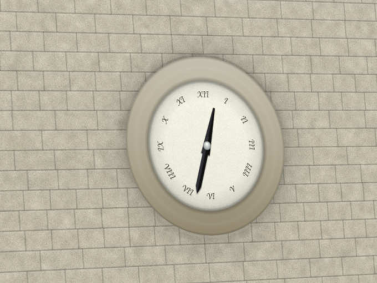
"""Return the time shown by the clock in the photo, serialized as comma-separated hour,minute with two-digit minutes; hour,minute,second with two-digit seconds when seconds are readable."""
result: 12,33
